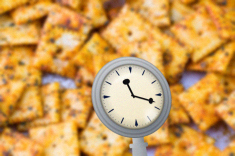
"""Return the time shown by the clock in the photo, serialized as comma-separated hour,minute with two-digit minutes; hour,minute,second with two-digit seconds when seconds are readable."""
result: 11,18
